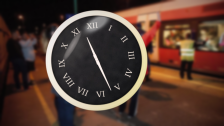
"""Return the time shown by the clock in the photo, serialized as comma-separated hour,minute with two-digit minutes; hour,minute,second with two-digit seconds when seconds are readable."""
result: 11,27
